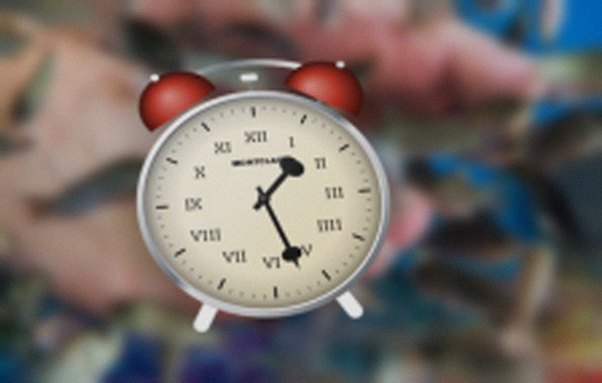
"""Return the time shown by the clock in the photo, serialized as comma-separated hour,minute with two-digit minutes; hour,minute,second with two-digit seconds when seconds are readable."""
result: 1,27
